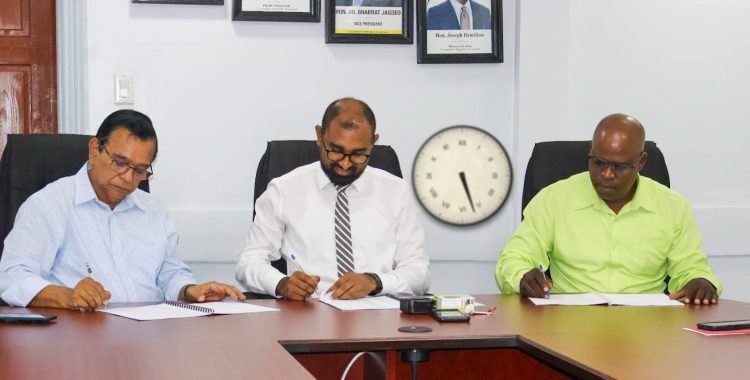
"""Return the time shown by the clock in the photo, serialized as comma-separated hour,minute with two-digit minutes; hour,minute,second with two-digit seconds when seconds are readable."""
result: 5,27
